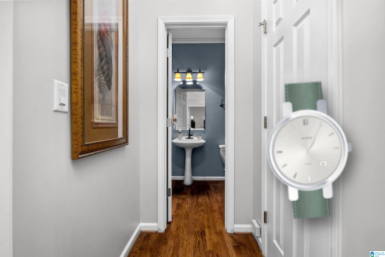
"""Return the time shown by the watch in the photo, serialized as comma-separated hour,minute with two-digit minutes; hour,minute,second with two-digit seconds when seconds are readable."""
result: 1,05
